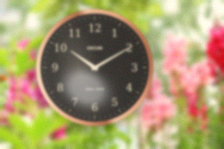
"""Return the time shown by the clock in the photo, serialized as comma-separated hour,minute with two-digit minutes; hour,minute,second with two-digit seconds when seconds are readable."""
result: 10,10
